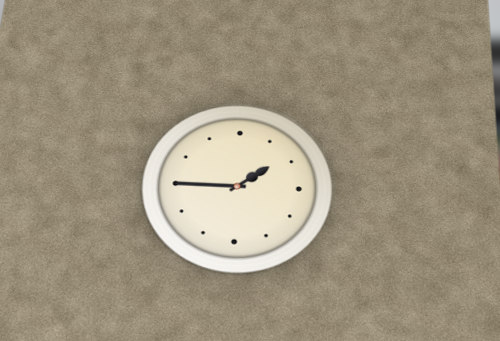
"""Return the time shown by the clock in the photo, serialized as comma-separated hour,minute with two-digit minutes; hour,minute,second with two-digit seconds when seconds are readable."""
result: 1,45
